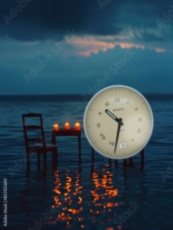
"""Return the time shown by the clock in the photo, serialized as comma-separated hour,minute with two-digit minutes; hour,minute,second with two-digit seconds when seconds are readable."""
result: 10,33
